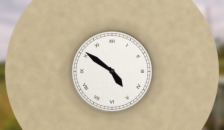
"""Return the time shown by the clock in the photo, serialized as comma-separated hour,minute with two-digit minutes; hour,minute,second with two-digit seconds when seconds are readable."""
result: 4,51
